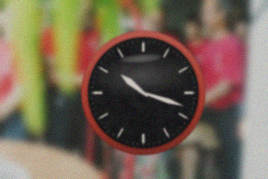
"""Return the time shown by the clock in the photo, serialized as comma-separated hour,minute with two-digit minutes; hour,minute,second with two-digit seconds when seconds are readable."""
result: 10,18
